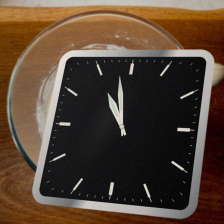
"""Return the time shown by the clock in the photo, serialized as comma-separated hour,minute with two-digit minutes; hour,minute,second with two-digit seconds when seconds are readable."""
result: 10,58
